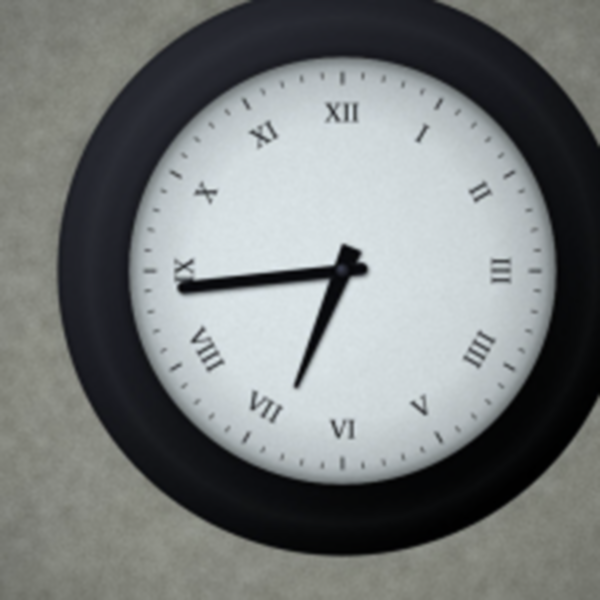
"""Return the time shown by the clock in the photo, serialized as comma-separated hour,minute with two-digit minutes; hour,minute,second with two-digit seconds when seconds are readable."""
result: 6,44
